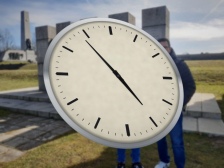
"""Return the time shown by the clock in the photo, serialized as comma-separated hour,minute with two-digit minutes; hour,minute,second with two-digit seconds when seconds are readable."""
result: 4,54
